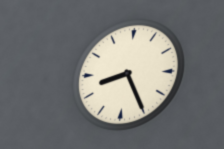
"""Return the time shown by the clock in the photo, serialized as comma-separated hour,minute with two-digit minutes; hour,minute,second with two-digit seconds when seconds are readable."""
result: 8,25
